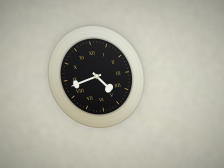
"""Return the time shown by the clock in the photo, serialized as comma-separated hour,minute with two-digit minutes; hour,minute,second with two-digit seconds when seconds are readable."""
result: 4,43
